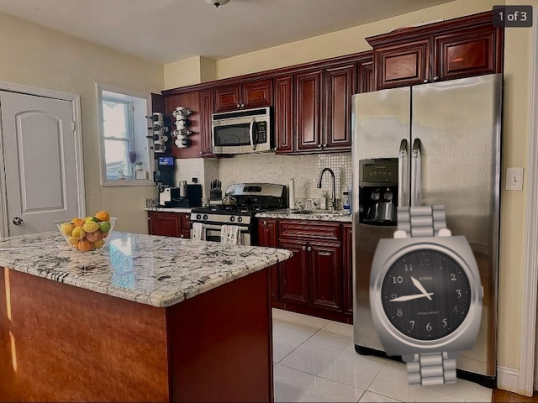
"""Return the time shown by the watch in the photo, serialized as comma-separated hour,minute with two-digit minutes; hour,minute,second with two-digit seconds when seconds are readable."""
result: 10,44
